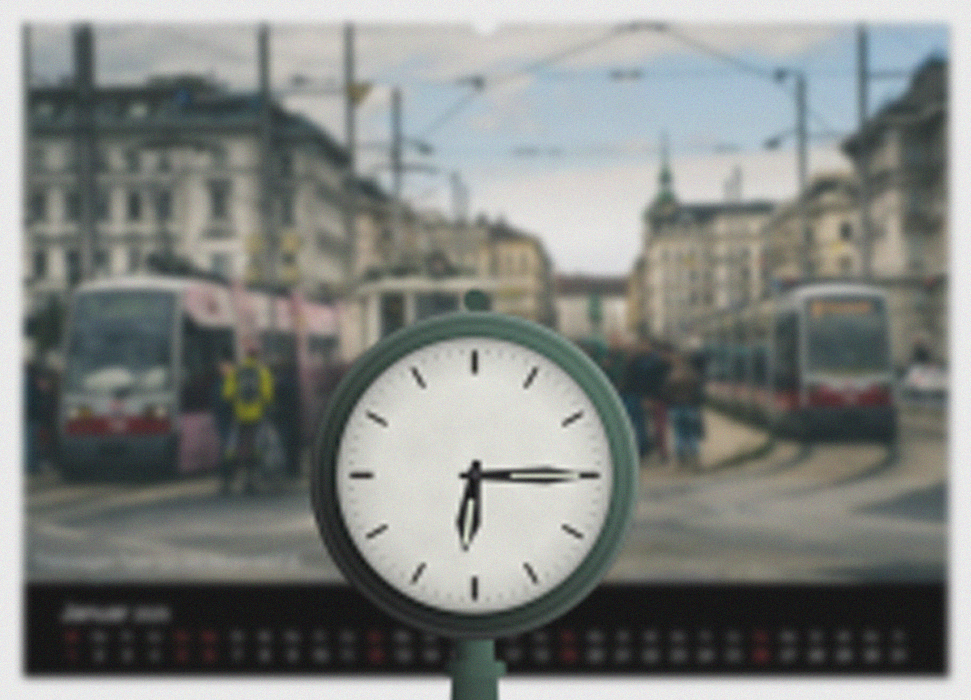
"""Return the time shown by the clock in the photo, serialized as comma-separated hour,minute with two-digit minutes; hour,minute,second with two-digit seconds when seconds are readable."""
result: 6,15
